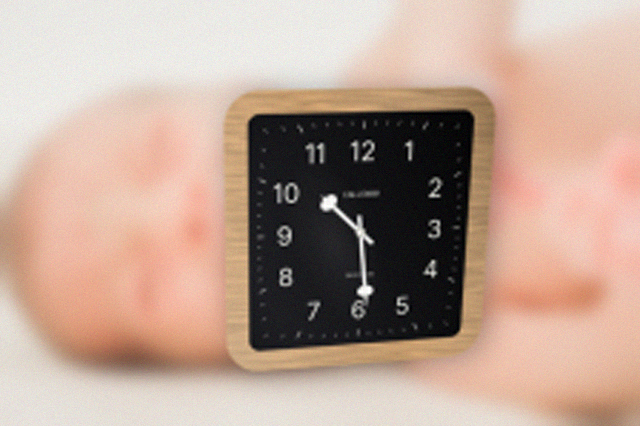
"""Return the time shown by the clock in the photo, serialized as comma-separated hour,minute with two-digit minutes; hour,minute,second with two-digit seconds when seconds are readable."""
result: 10,29
